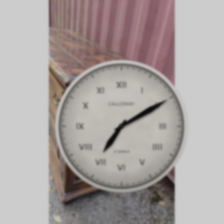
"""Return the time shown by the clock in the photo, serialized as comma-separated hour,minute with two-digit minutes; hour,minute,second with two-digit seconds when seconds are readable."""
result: 7,10
